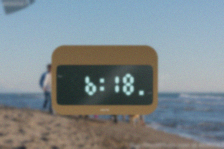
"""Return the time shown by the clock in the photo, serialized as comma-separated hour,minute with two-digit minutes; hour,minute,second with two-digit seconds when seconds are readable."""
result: 6,18
